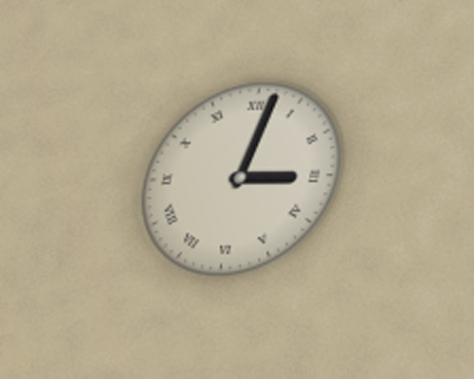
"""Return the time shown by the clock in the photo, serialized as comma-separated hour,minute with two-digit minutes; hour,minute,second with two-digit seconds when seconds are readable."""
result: 3,02
